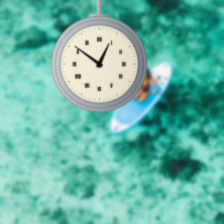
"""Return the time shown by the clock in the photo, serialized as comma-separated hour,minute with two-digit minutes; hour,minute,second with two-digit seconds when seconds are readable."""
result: 12,51
